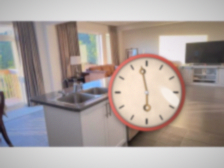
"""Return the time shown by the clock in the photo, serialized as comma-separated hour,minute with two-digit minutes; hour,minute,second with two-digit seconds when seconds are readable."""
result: 5,58
